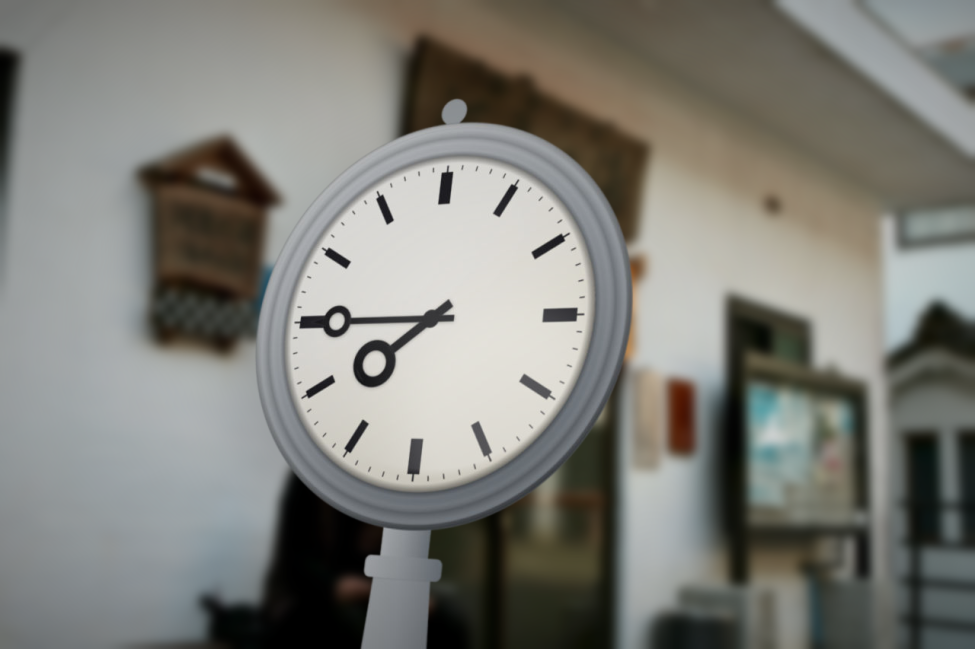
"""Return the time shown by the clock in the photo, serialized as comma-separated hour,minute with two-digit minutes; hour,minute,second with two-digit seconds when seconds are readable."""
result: 7,45
